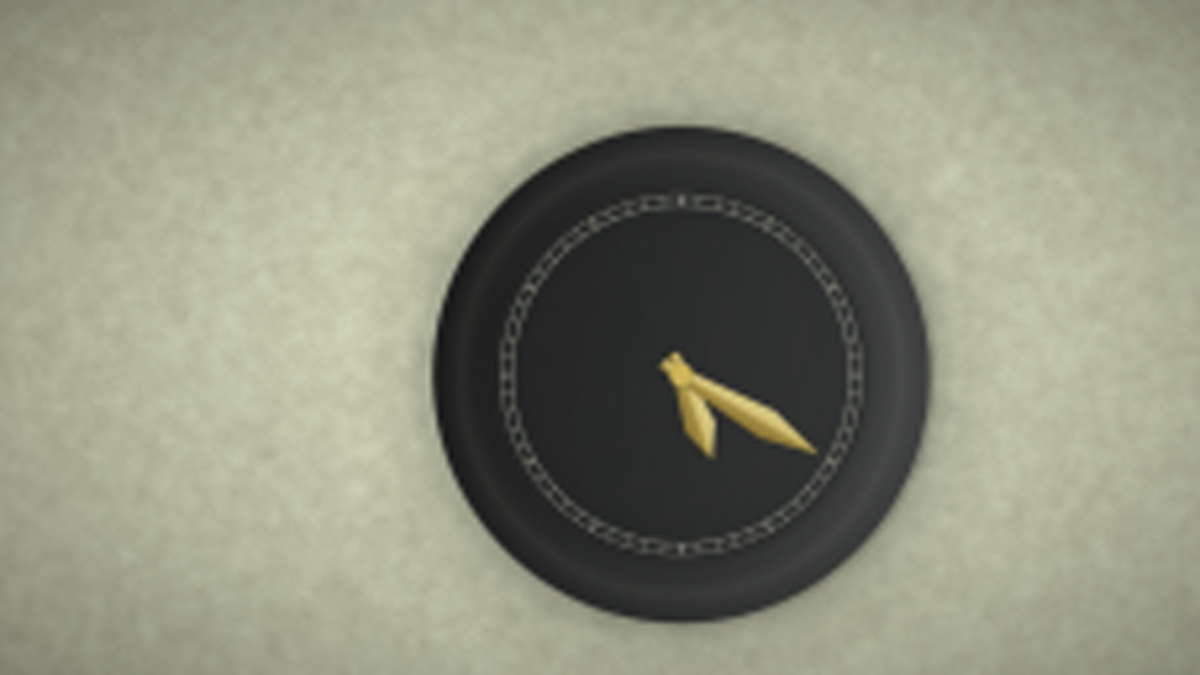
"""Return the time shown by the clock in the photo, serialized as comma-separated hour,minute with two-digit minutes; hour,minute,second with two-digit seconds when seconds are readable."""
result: 5,20
